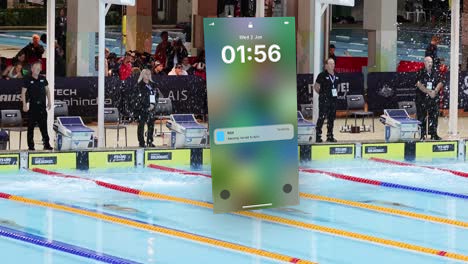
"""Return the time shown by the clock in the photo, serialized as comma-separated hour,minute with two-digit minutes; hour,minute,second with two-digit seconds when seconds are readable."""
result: 1,56
